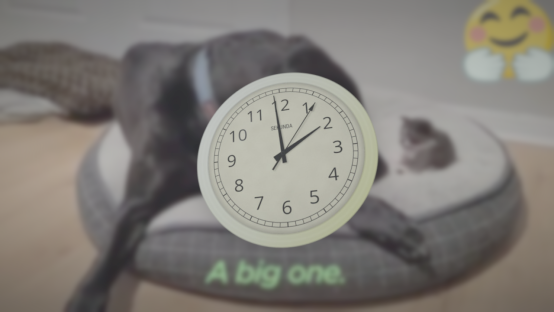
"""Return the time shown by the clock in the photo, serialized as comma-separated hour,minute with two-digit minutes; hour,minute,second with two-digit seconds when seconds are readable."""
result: 1,59,06
